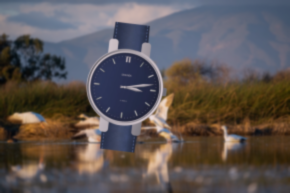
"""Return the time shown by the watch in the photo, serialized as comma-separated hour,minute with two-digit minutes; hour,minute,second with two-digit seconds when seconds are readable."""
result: 3,13
